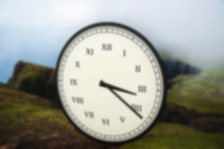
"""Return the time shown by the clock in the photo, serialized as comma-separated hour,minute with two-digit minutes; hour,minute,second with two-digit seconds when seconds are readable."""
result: 3,21
